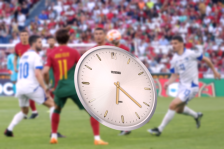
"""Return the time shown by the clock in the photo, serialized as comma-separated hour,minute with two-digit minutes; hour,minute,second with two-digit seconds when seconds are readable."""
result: 6,22
